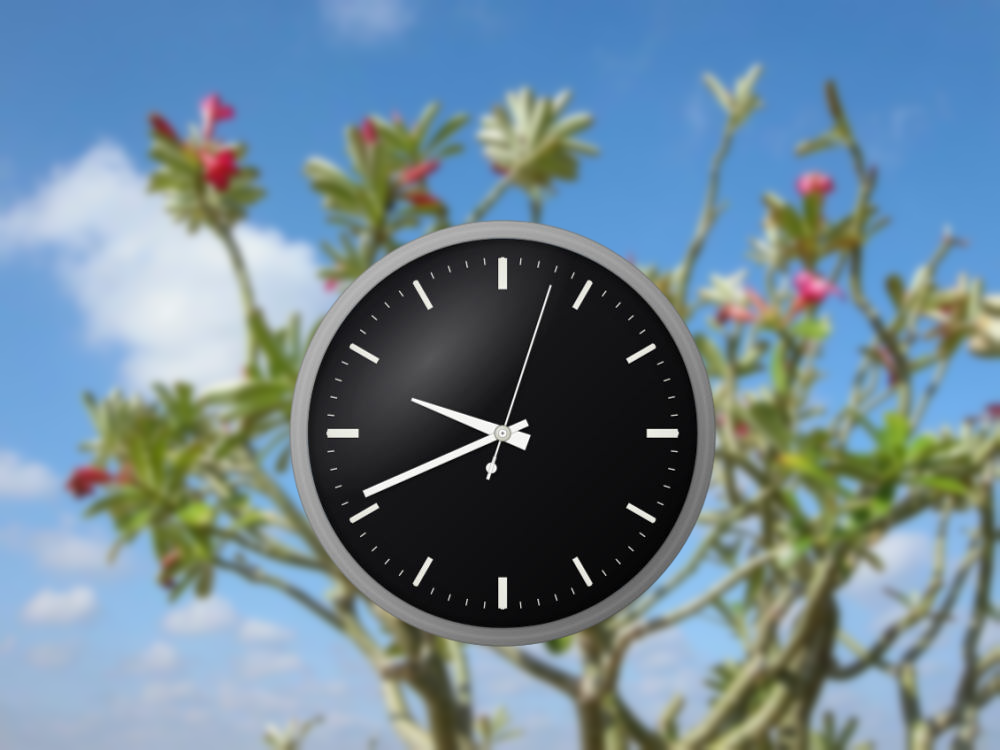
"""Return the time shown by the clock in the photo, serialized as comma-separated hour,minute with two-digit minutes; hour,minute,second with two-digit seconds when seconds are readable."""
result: 9,41,03
